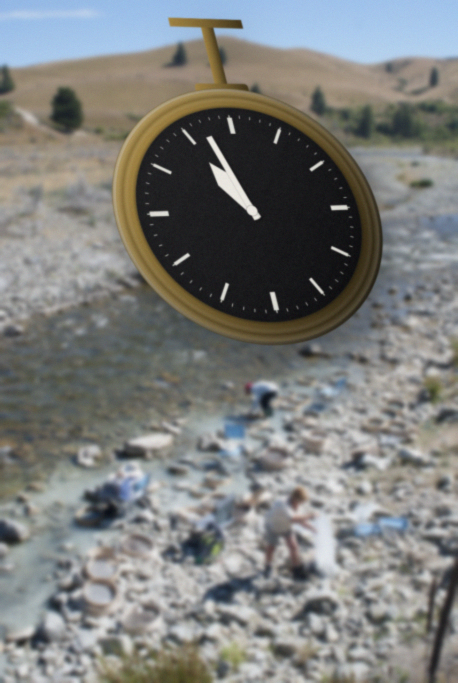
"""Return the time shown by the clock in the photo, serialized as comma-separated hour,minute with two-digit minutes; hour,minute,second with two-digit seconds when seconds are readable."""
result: 10,57
